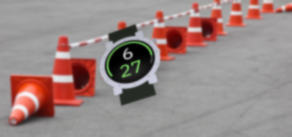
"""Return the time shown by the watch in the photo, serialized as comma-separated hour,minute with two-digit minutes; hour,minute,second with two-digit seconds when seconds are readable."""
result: 6,27
